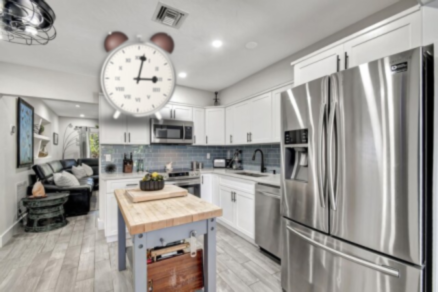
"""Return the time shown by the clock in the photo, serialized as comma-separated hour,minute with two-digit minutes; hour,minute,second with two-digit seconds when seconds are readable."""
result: 3,02
